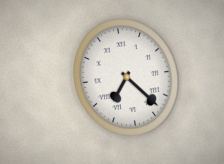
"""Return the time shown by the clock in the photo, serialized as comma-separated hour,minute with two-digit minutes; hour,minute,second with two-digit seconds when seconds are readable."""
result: 7,23
